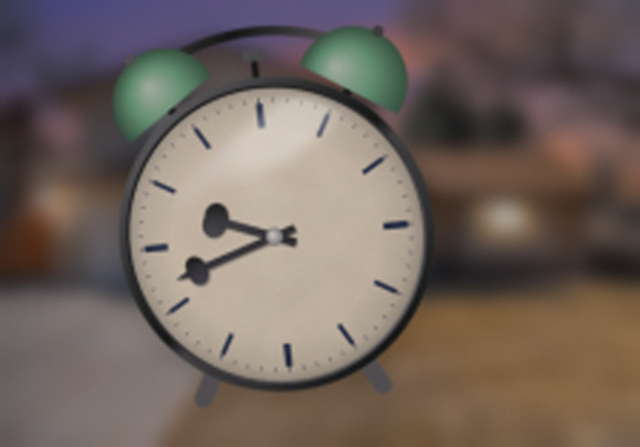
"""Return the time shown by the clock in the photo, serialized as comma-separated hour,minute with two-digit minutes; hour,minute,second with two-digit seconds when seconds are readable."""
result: 9,42
